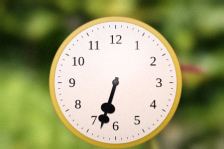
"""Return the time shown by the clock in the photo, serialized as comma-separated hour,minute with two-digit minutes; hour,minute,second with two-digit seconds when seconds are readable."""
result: 6,33
